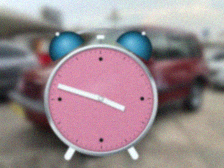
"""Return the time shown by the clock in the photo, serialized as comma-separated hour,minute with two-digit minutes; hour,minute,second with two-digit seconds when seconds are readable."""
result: 3,48
